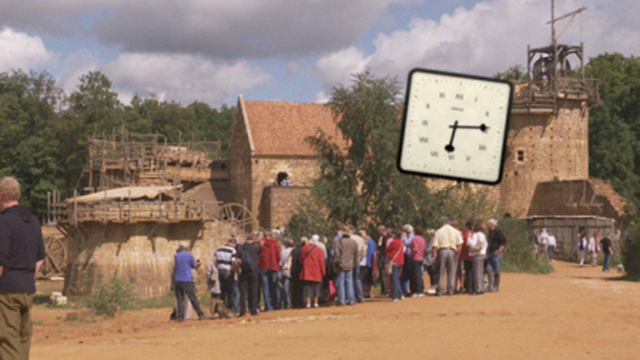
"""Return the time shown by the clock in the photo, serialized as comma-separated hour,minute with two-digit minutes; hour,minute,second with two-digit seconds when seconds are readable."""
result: 6,14
